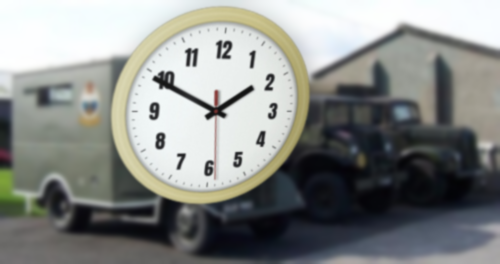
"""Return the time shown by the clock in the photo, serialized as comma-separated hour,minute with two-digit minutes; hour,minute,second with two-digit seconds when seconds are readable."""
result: 1,49,29
